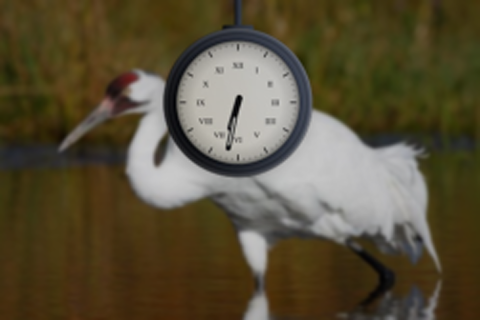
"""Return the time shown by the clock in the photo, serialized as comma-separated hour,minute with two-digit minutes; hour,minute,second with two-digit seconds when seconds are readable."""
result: 6,32
